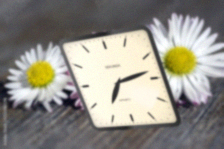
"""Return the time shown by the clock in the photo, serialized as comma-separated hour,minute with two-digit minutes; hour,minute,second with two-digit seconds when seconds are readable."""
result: 7,13
